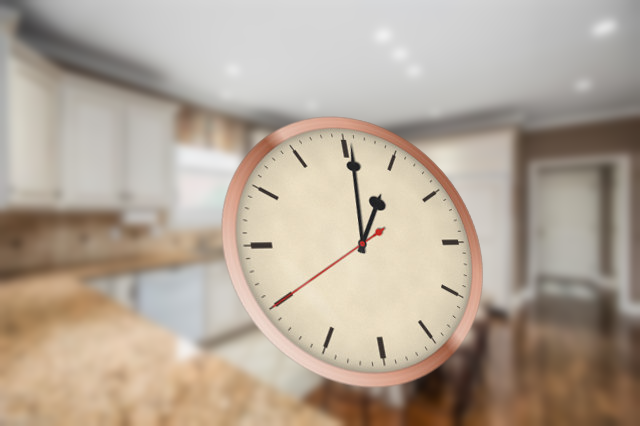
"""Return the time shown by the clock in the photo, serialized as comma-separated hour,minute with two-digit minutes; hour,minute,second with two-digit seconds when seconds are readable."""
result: 1,00,40
